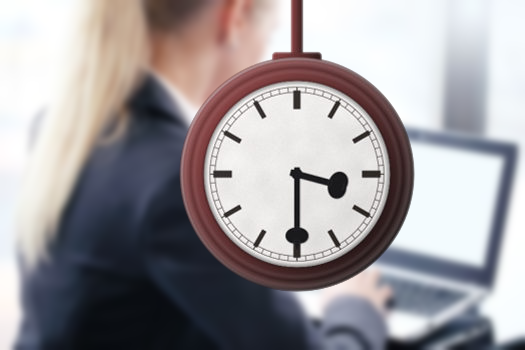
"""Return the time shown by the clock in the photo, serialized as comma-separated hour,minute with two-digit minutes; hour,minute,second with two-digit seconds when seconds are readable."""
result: 3,30
